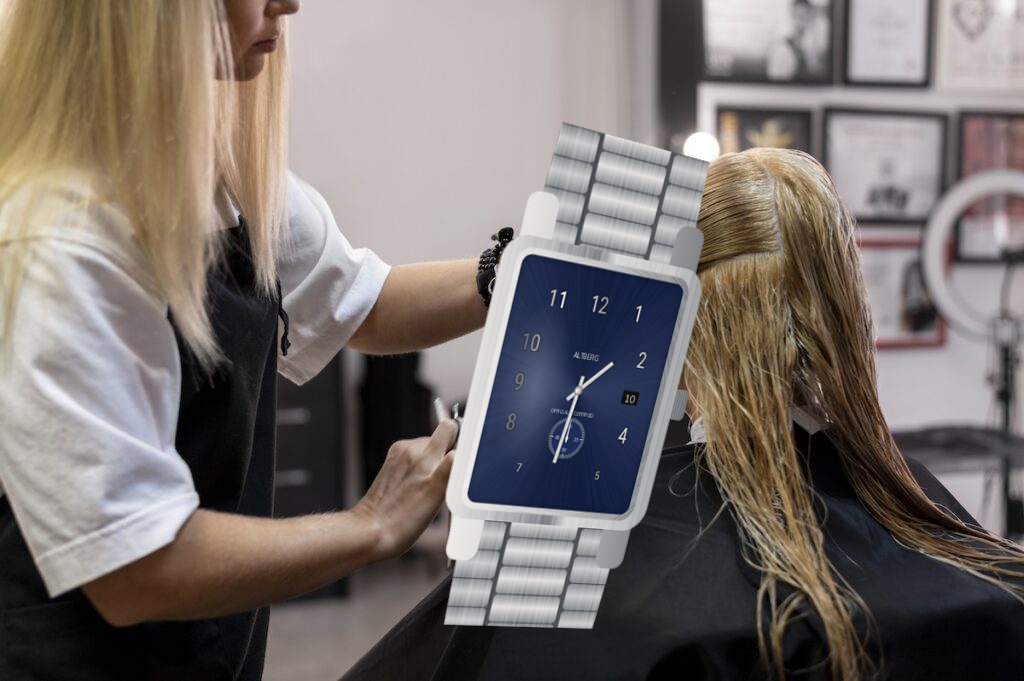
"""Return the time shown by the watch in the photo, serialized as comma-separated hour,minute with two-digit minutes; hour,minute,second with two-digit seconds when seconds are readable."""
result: 1,31
